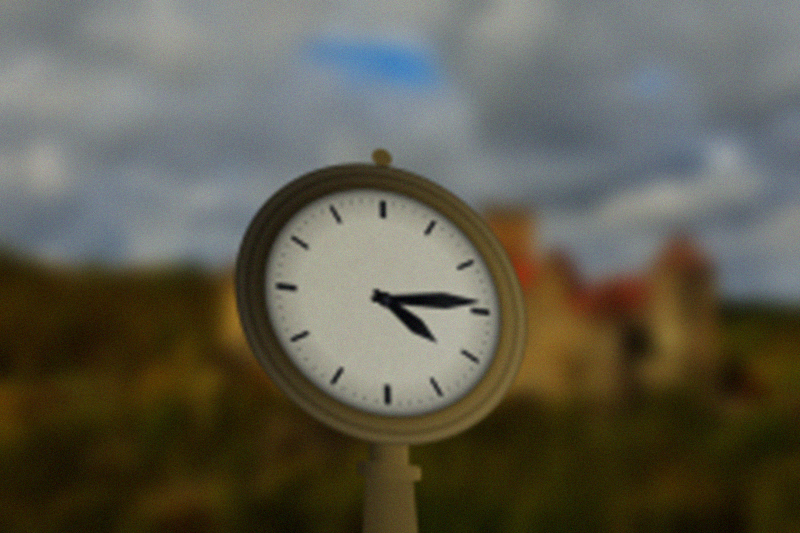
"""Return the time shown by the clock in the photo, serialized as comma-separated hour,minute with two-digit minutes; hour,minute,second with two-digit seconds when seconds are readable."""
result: 4,14
